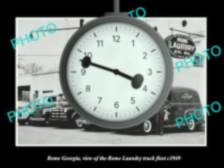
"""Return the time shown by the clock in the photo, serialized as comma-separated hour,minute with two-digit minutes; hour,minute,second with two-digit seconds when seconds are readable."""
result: 3,48
